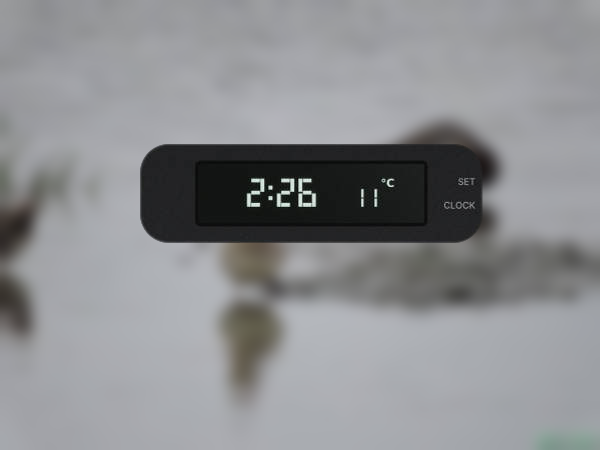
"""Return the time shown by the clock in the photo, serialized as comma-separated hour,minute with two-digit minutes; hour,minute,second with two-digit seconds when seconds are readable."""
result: 2,26
